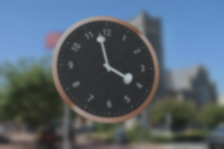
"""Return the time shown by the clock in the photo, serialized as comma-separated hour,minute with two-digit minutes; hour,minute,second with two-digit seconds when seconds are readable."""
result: 3,58
